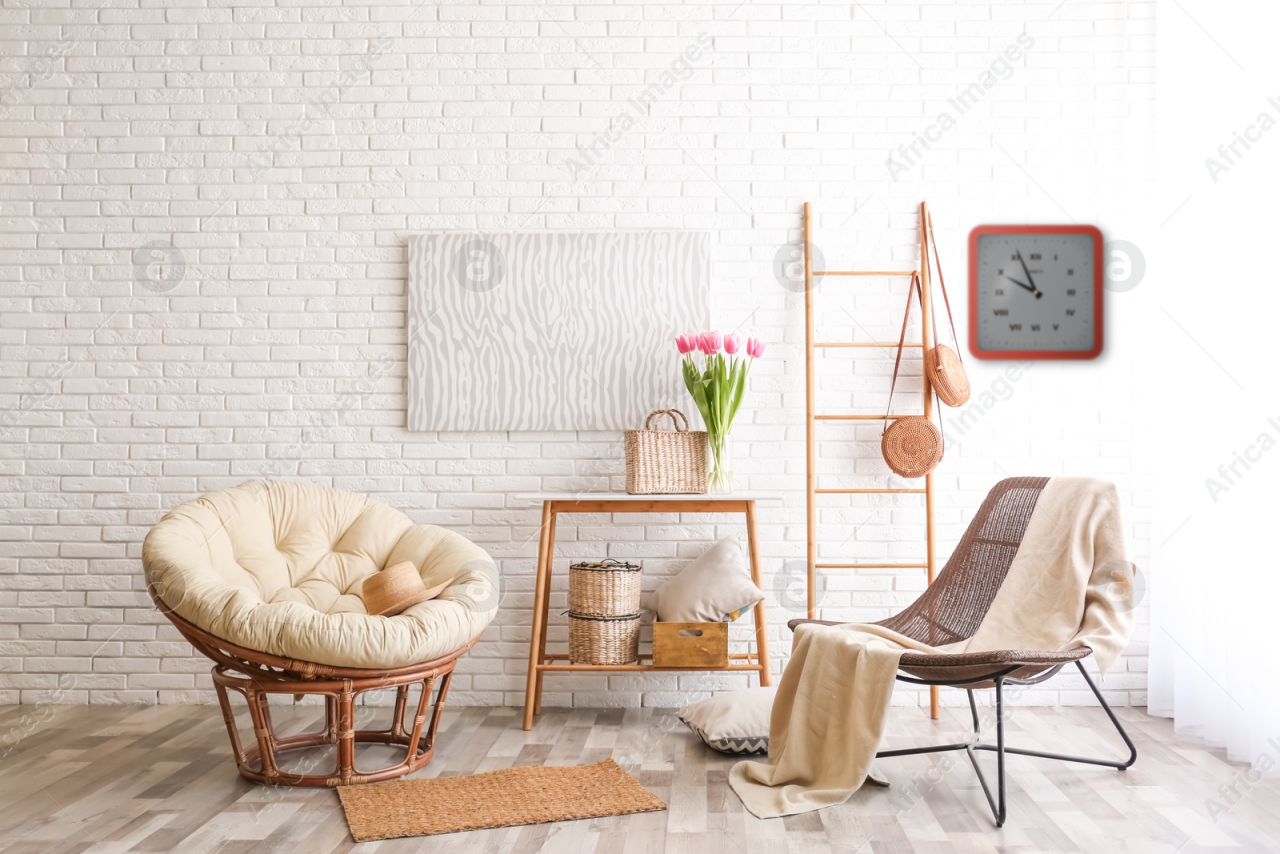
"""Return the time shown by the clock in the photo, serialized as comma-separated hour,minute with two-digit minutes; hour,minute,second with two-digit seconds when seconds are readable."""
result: 9,56
